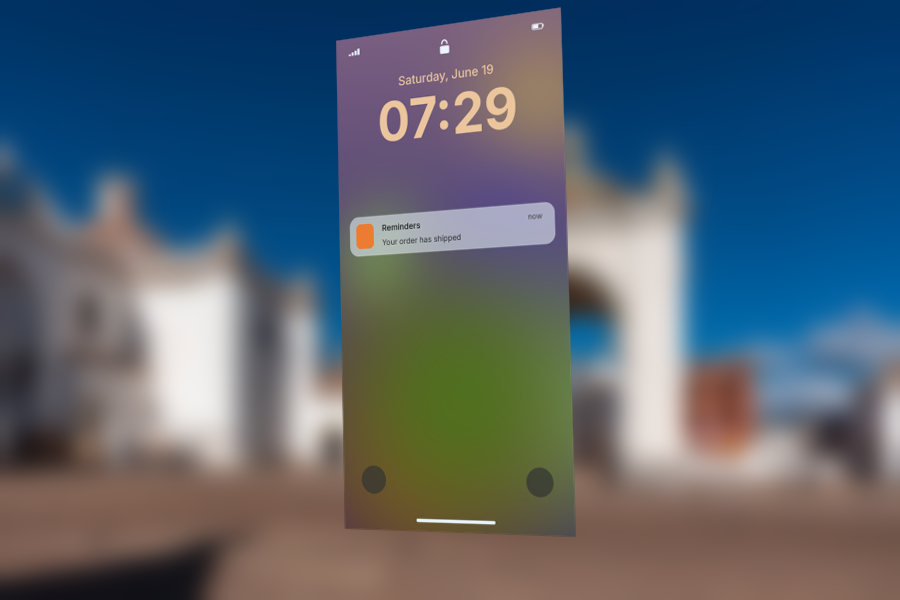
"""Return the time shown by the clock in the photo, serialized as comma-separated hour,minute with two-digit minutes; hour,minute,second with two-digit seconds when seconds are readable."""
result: 7,29
